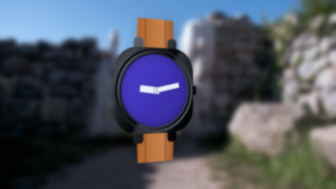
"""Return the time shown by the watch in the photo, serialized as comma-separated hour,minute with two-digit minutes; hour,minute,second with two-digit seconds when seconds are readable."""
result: 9,13
